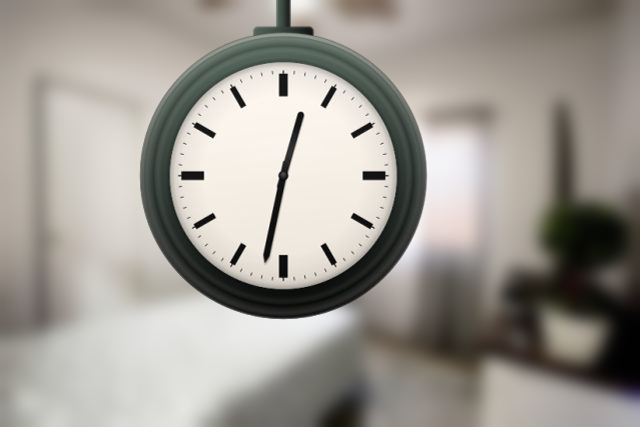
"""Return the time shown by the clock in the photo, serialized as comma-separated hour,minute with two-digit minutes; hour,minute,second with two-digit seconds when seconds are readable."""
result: 12,32
